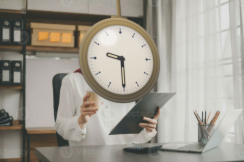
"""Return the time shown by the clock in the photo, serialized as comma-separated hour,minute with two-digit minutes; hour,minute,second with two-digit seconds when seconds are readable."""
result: 9,30
